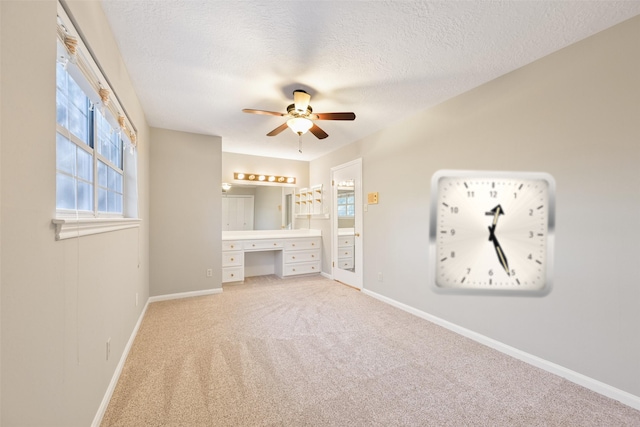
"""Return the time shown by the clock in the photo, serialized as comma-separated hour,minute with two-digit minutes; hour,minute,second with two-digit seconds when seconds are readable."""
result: 12,26
